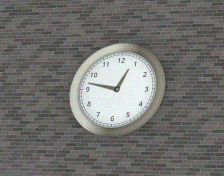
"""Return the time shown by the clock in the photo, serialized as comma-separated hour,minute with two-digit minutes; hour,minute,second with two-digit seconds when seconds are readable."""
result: 12,47
